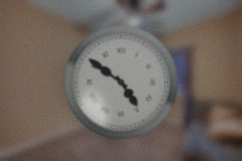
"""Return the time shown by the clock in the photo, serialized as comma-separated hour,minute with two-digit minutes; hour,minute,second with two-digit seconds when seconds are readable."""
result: 4,51
